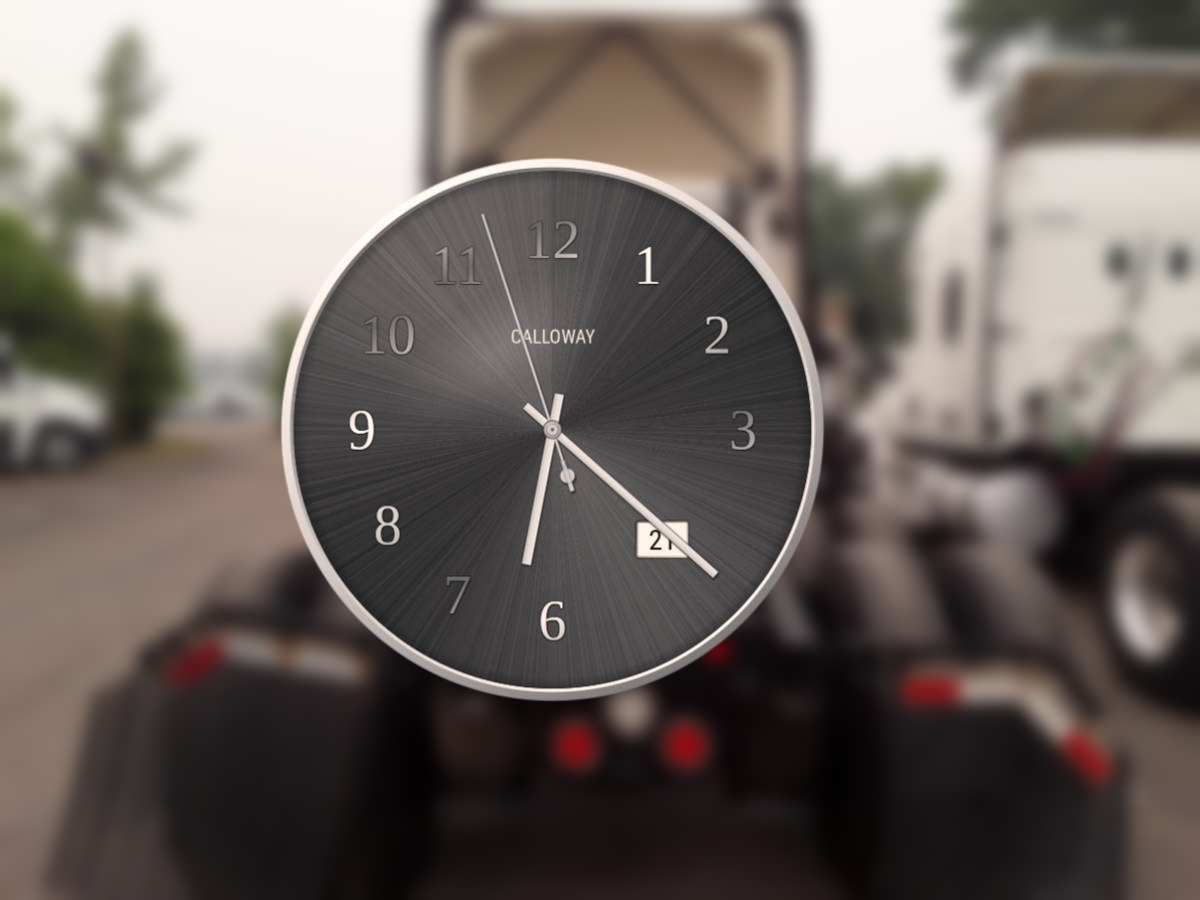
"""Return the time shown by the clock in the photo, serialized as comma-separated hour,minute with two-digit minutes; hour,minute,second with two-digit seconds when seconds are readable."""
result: 6,21,57
